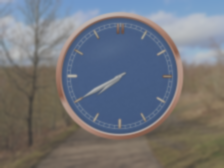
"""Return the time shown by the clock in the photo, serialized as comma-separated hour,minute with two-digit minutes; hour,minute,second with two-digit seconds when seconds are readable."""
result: 7,40
